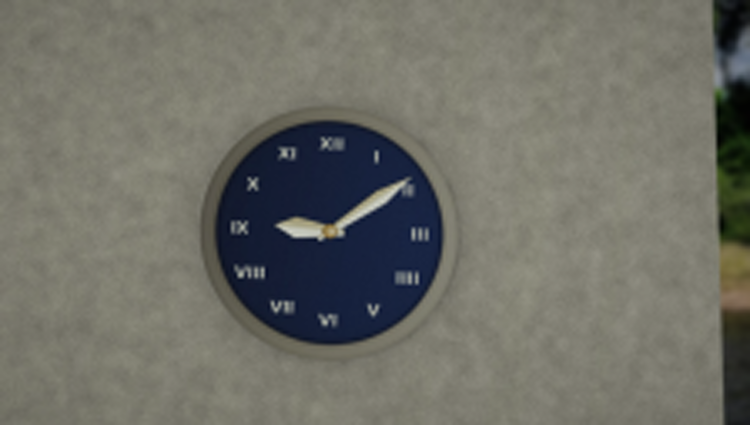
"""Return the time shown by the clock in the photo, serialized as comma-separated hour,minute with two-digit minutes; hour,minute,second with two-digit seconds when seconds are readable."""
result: 9,09
